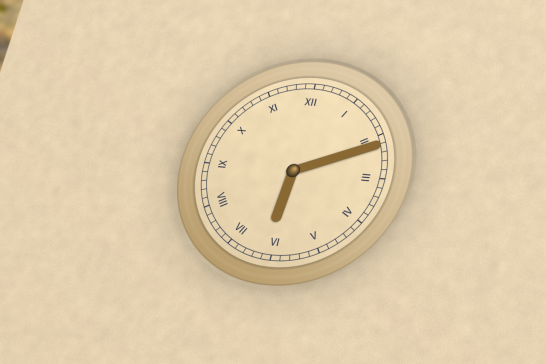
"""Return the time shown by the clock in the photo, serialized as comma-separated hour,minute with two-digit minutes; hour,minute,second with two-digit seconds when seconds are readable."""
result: 6,11
